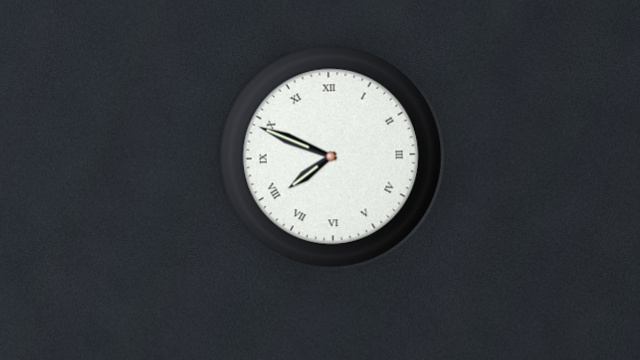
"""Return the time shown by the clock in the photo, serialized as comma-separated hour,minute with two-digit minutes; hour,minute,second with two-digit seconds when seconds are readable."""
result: 7,49
